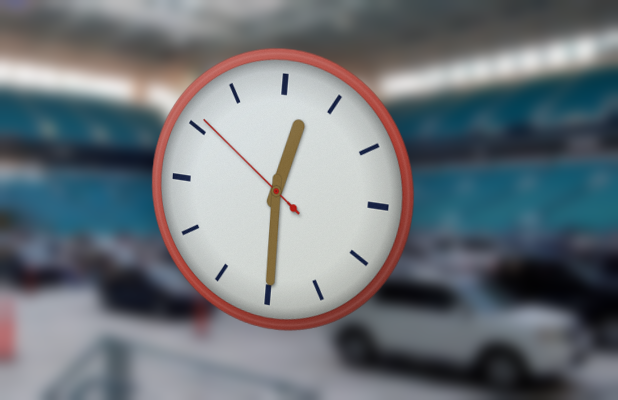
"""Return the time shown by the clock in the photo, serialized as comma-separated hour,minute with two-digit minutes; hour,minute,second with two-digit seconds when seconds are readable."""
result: 12,29,51
